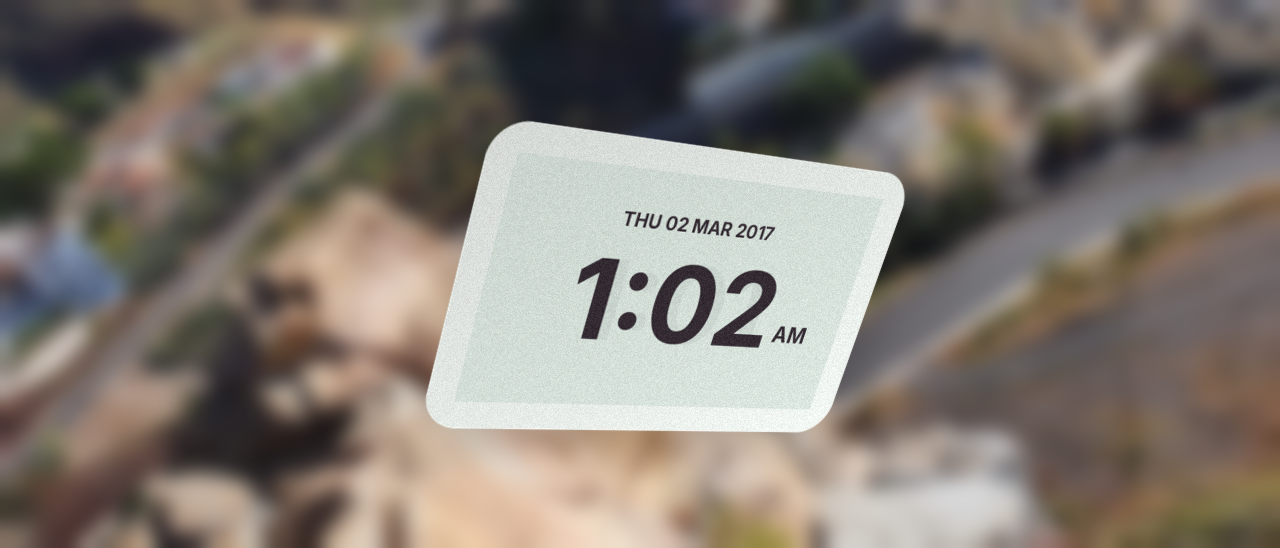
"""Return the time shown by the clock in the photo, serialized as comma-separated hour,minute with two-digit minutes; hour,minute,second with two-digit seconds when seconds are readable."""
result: 1,02
